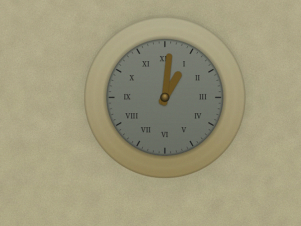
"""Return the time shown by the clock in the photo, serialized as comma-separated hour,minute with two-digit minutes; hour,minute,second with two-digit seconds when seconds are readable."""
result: 1,01
